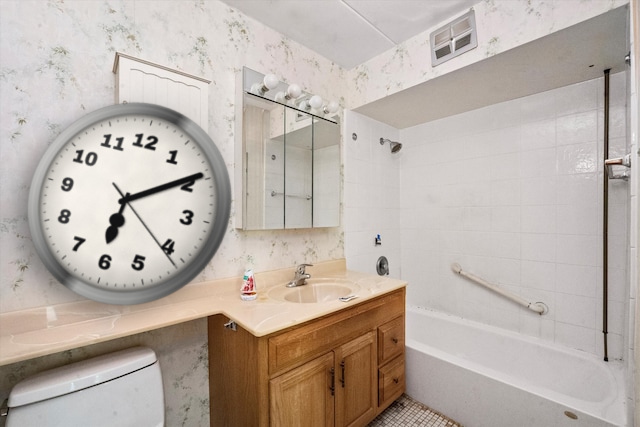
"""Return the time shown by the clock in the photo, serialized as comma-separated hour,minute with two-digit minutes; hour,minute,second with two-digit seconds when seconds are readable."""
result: 6,09,21
